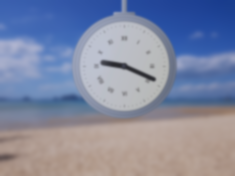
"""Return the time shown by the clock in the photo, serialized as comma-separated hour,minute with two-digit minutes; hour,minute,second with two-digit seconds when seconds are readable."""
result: 9,19
